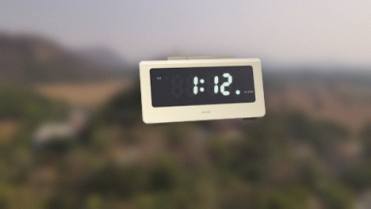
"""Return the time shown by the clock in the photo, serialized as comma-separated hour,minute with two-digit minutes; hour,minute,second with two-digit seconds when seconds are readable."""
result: 1,12
